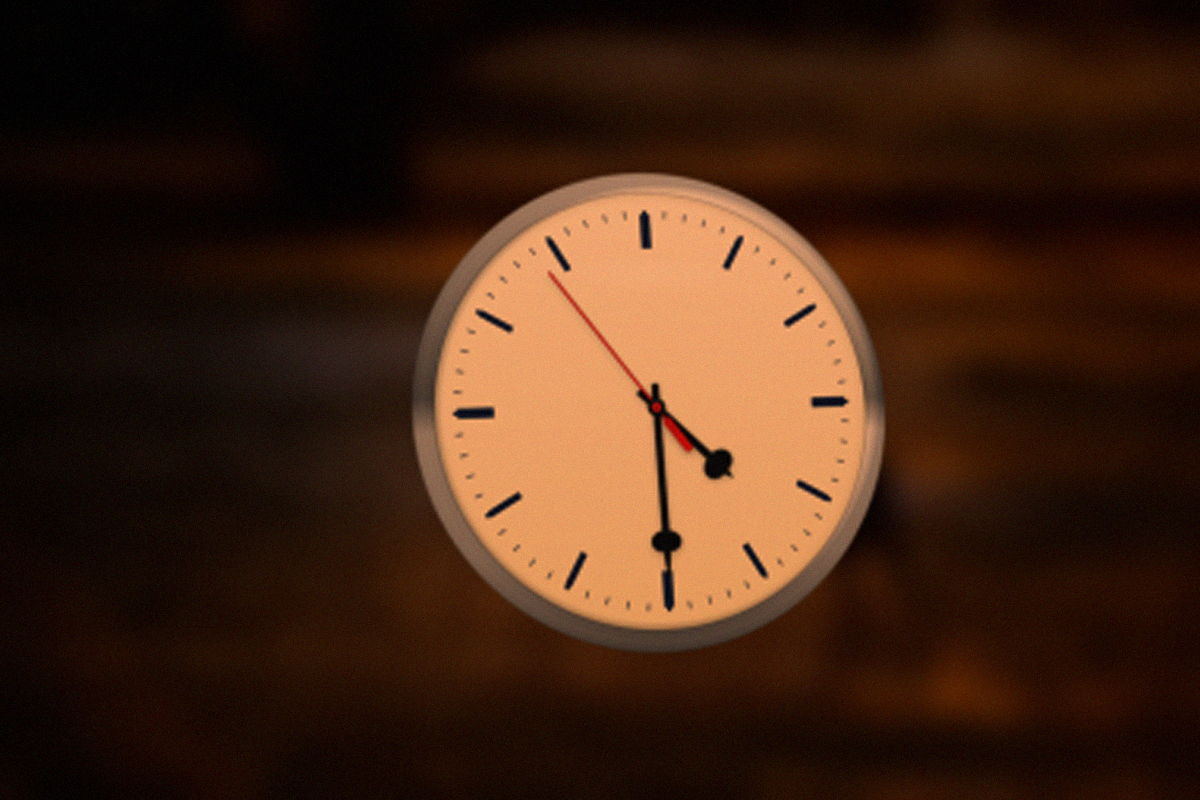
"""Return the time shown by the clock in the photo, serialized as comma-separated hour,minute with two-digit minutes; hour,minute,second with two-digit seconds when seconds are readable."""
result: 4,29,54
